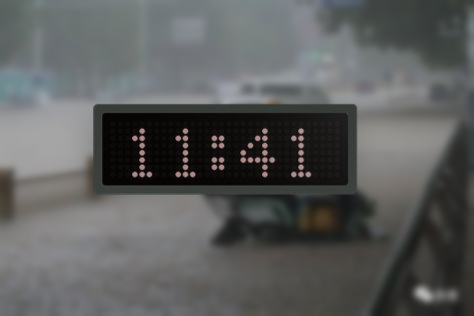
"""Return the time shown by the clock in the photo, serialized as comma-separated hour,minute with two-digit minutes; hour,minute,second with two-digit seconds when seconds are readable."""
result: 11,41
